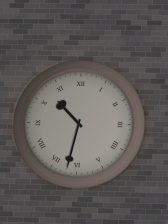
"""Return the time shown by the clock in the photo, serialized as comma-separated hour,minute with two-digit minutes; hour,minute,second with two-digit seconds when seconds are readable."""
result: 10,32
